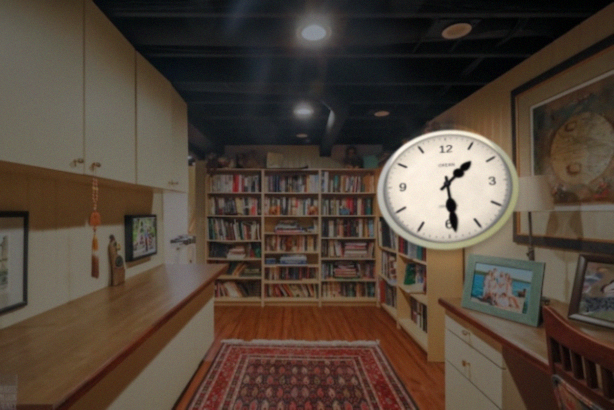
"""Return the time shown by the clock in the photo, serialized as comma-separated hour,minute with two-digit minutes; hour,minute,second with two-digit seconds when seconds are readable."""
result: 1,29
